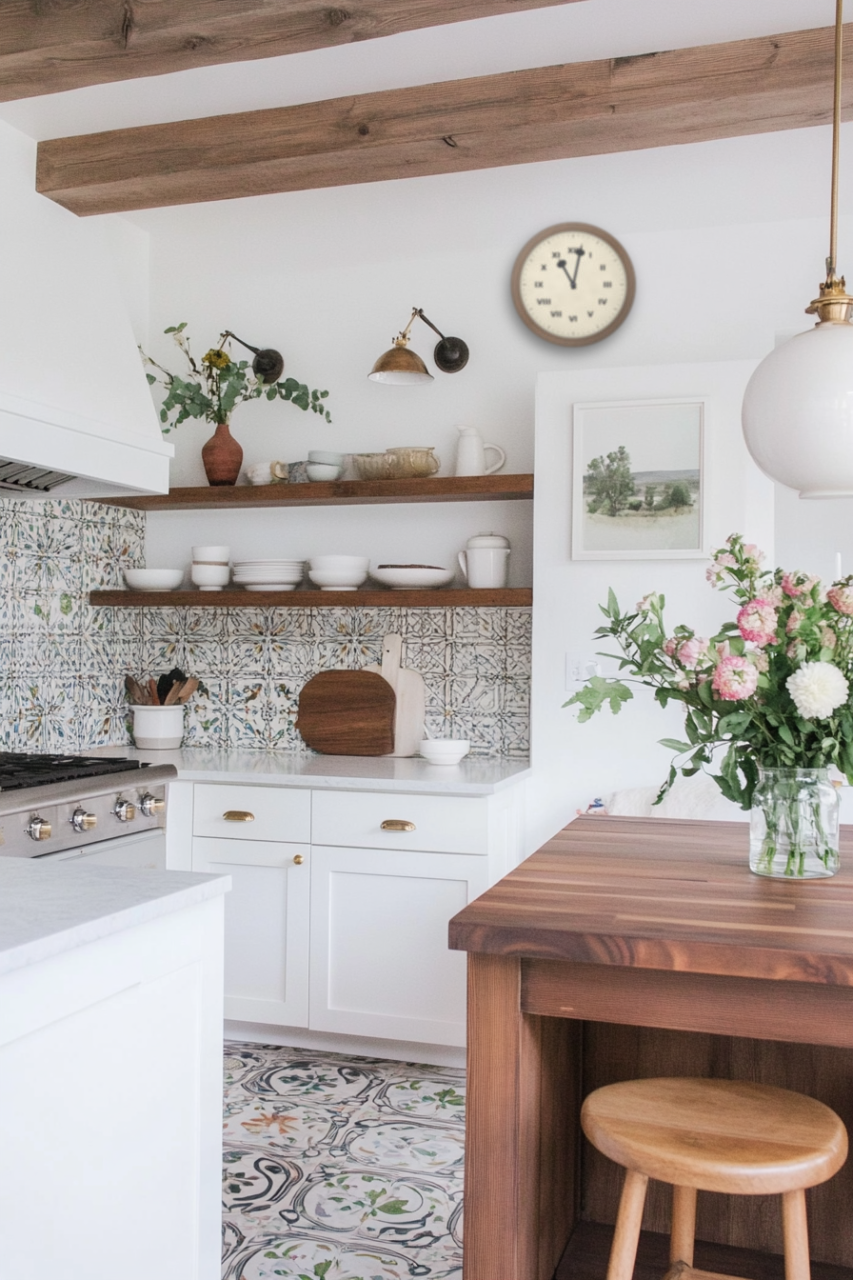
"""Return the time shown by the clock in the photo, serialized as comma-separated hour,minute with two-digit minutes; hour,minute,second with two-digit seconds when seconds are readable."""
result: 11,02
